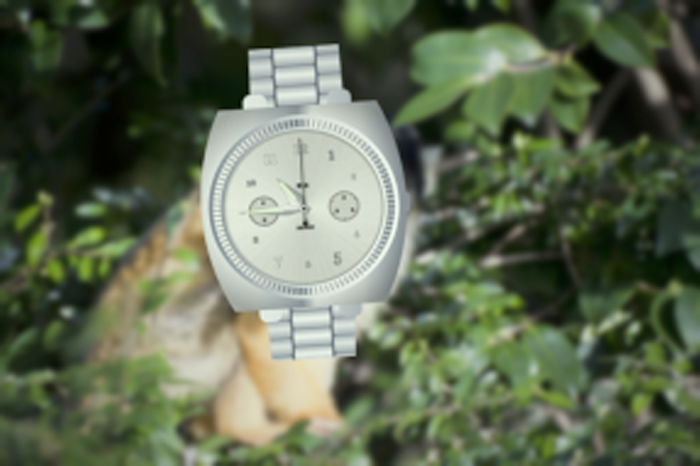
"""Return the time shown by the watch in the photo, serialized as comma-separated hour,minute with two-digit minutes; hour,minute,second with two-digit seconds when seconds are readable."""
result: 10,45
